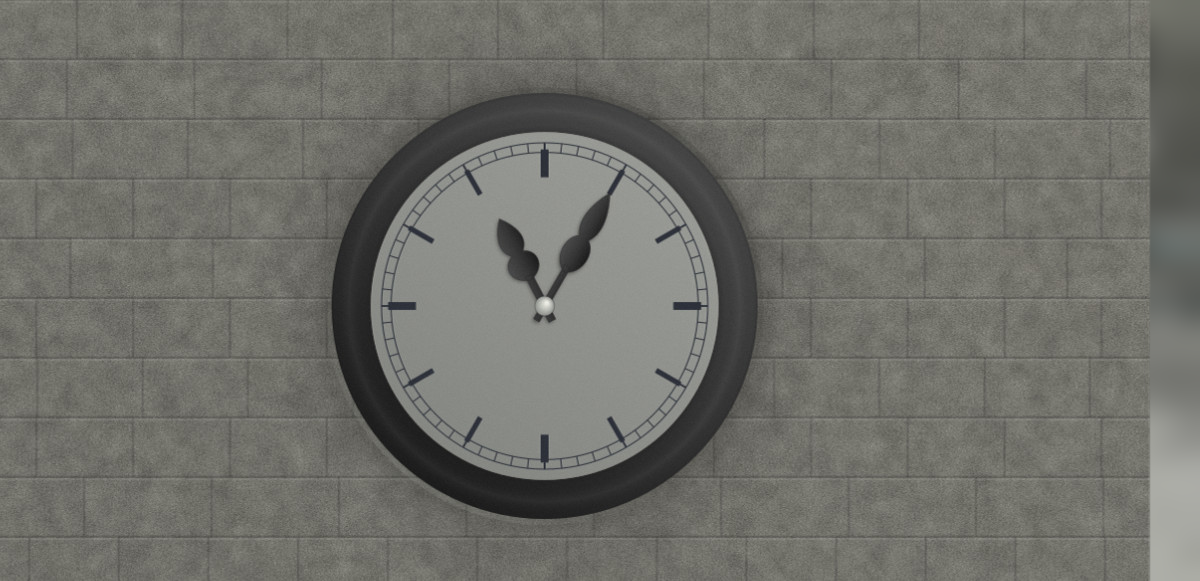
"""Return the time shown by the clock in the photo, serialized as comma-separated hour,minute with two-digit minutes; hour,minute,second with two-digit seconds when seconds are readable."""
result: 11,05
